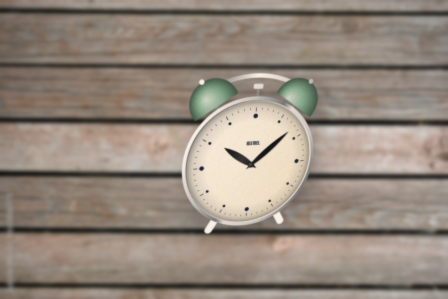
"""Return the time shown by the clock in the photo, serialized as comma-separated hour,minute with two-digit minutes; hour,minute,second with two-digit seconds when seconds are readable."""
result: 10,08
